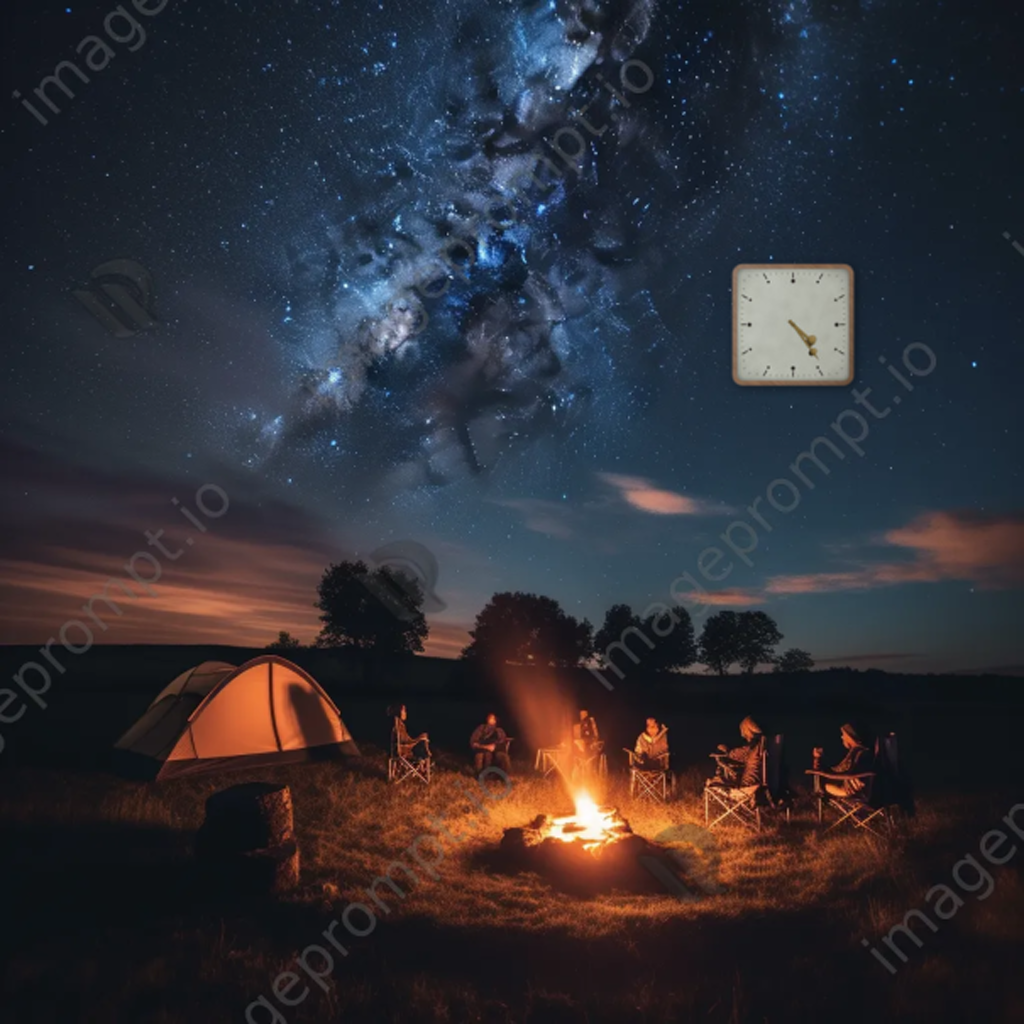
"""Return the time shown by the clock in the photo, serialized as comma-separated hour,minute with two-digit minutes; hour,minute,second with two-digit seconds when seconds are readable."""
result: 4,24
